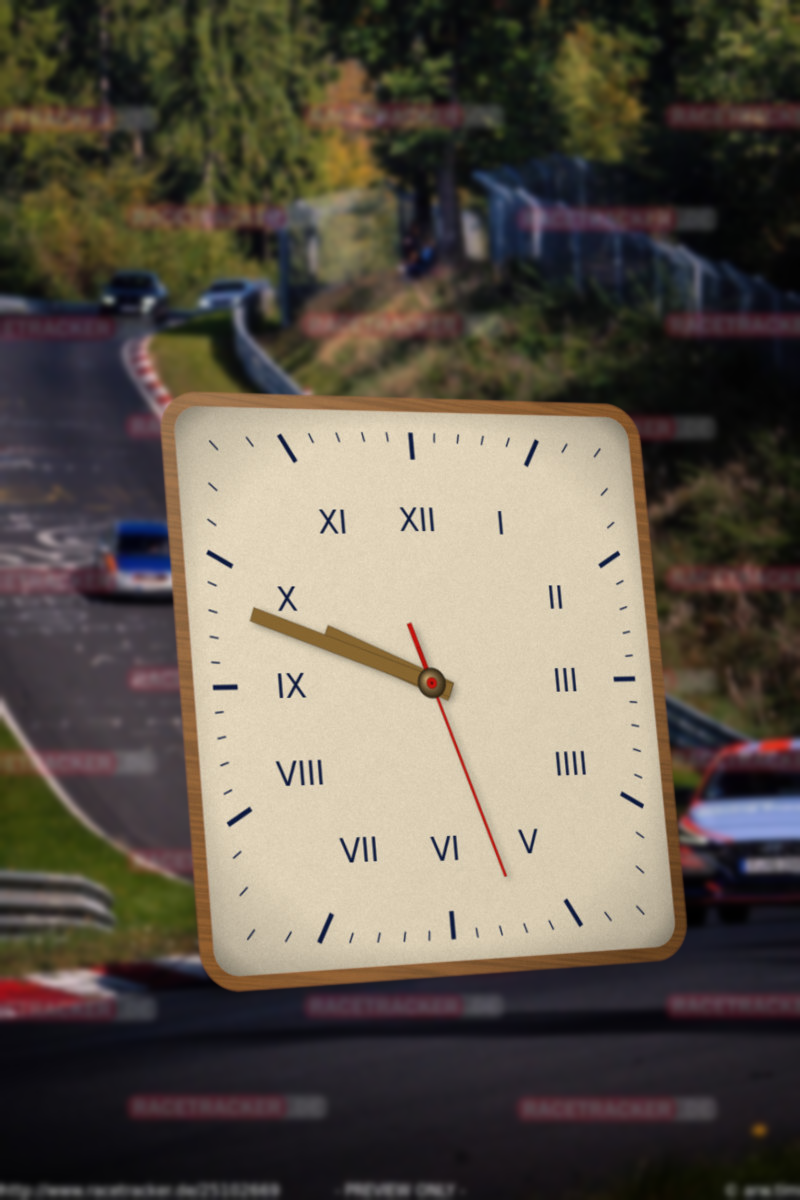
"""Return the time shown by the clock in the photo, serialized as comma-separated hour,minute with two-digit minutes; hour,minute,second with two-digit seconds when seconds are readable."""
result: 9,48,27
